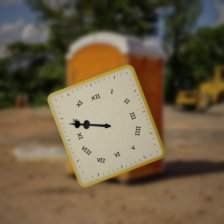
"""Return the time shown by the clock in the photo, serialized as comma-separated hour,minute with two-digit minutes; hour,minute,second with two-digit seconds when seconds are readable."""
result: 9,49
